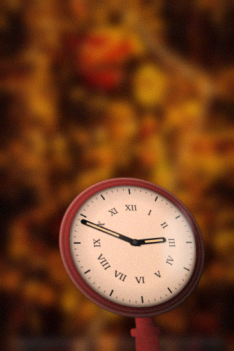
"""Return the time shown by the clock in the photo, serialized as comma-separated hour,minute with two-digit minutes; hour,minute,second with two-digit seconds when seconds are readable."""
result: 2,49
